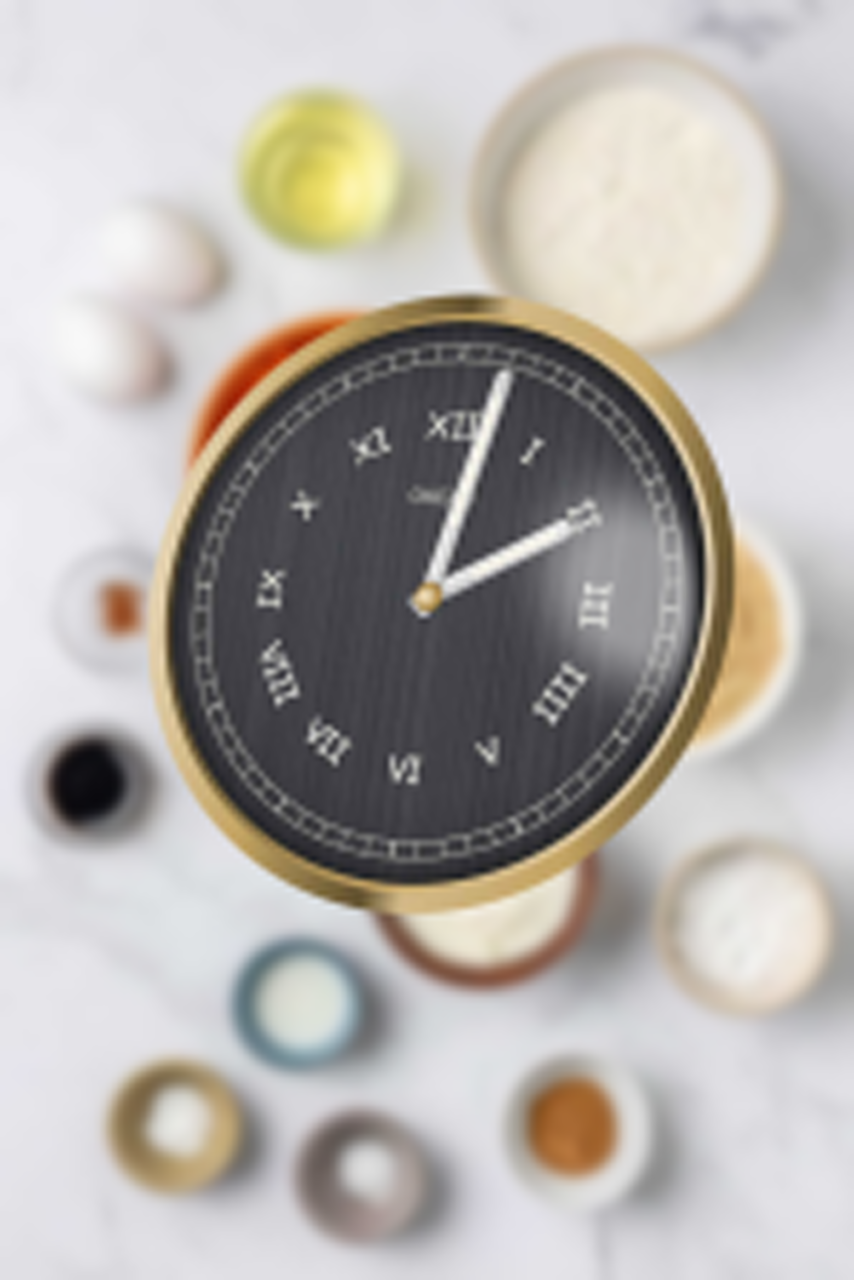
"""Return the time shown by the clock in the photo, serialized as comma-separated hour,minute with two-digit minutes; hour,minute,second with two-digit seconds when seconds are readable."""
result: 2,02
